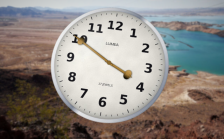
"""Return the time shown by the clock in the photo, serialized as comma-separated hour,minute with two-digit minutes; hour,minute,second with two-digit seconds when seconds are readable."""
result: 3,50
